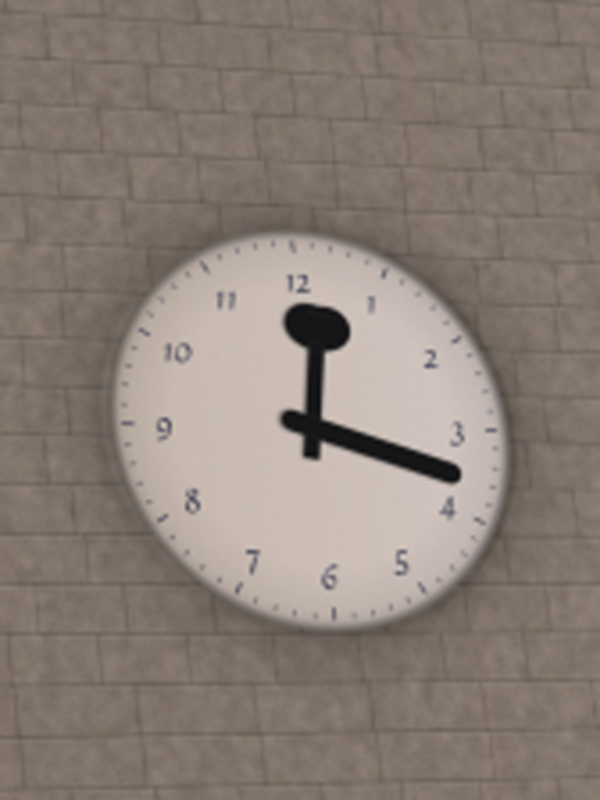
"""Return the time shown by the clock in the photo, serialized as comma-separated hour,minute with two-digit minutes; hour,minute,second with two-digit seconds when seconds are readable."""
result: 12,18
